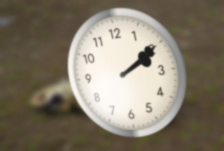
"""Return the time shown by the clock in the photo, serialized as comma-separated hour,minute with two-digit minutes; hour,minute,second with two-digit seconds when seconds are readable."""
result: 2,10
